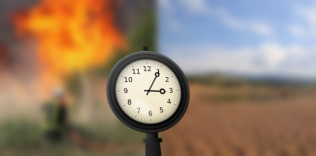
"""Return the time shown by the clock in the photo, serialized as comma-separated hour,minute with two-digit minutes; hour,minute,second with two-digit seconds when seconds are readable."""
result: 3,05
